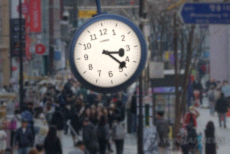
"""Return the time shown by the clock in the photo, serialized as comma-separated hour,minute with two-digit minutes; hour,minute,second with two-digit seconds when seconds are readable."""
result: 3,23
